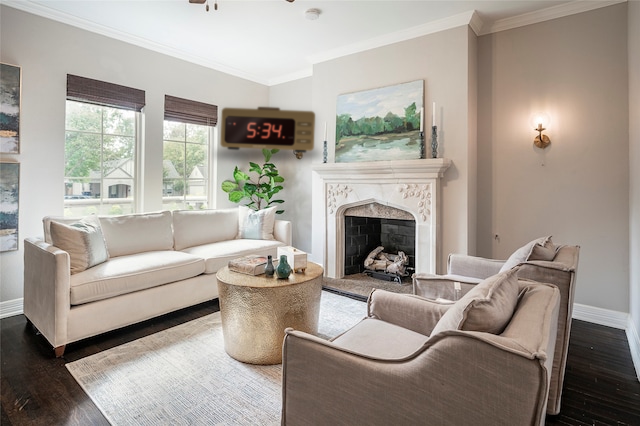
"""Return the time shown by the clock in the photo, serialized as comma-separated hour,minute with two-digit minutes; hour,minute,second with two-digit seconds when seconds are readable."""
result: 5,34
